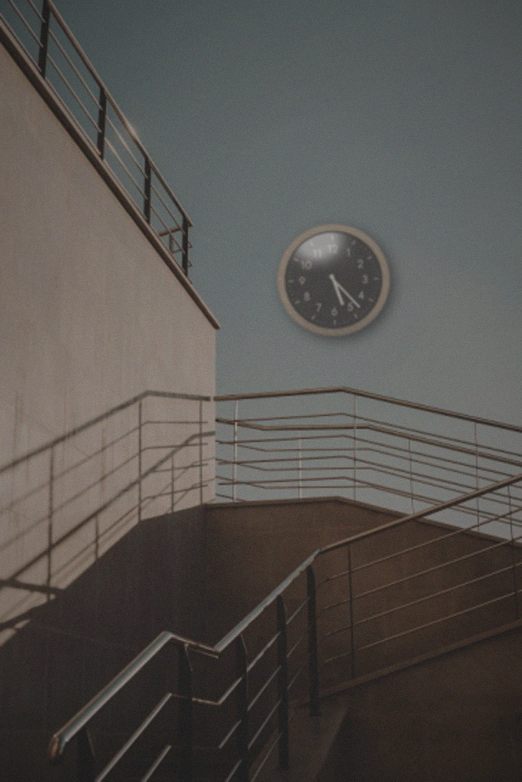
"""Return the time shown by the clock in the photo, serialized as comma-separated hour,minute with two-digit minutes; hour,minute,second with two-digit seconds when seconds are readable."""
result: 5,23
